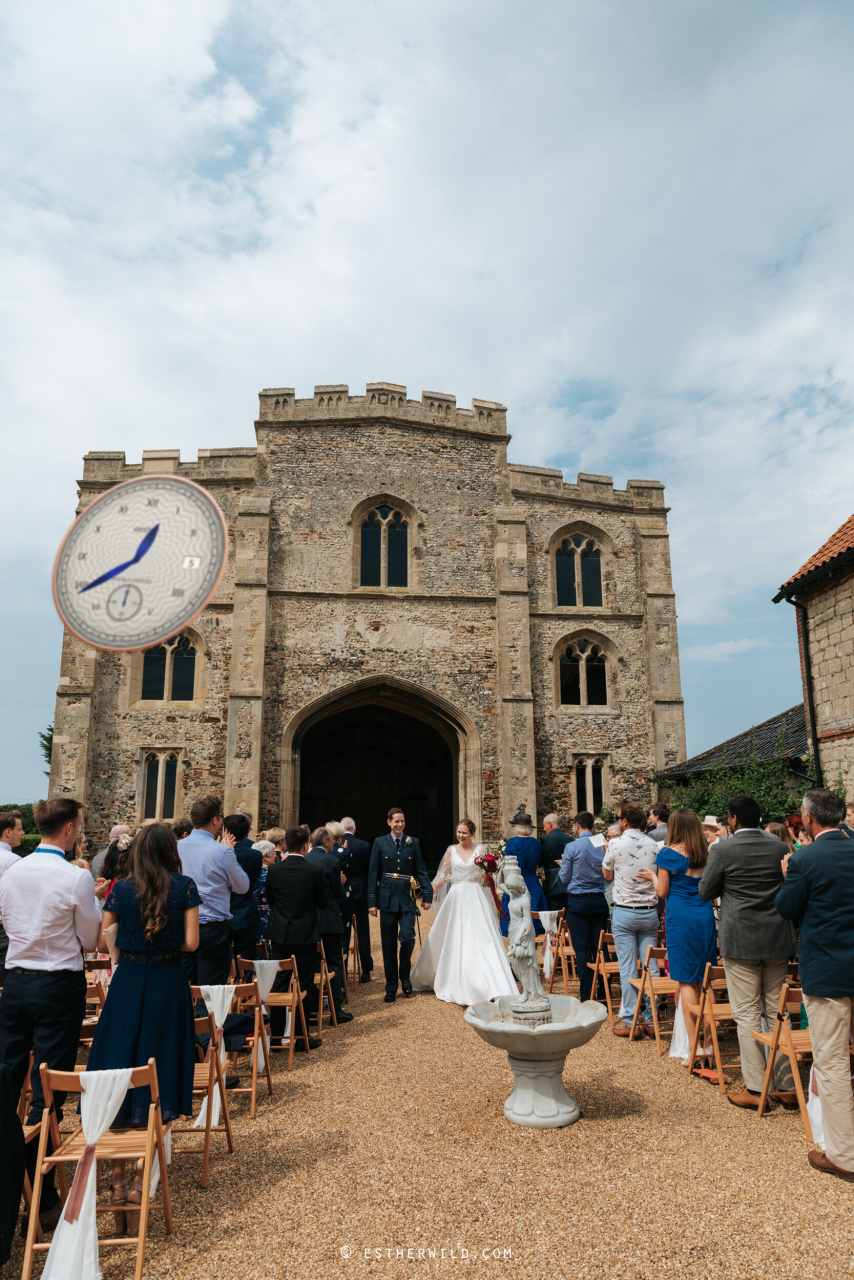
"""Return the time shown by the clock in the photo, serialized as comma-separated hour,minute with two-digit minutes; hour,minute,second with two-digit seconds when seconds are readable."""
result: 12,39
